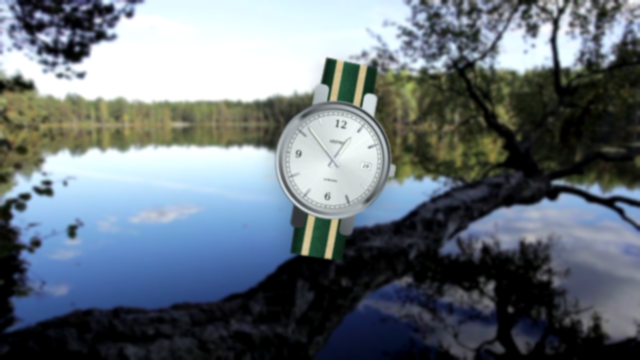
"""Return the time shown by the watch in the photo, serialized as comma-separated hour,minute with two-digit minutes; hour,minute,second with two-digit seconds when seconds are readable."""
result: 12,52
